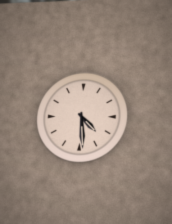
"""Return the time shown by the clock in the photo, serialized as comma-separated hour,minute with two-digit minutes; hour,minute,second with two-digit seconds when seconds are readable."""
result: 4,29
